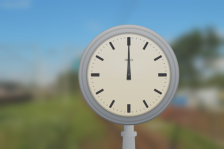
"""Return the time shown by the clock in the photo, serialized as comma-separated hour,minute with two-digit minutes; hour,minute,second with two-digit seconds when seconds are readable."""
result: 12,00
